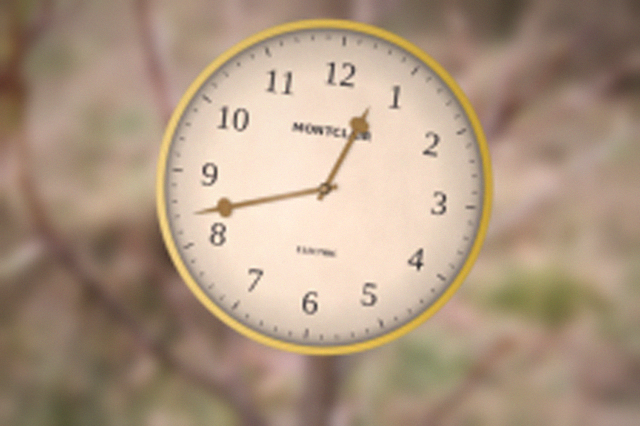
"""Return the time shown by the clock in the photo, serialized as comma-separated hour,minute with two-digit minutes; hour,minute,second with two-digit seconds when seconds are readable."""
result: 12,42
